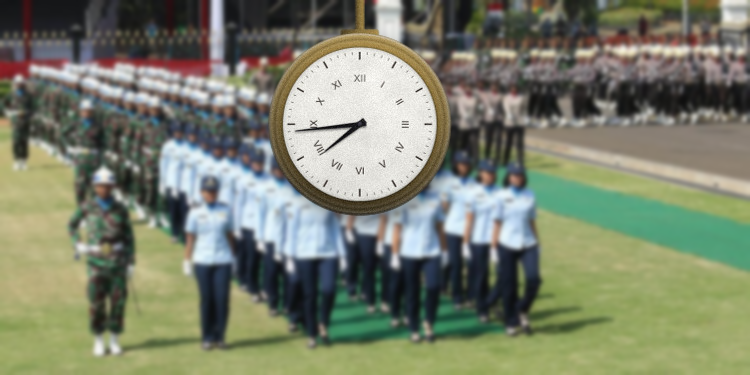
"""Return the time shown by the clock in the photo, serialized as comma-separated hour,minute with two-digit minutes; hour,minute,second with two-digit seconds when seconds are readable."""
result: 7,44
